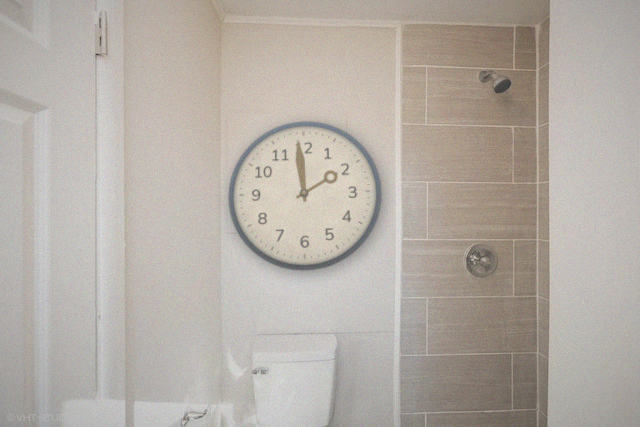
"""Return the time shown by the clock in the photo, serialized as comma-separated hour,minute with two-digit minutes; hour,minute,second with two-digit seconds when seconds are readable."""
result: 1,59
